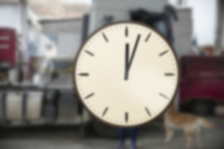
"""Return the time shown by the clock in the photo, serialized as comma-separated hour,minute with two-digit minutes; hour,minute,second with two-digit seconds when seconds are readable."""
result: 12,03
